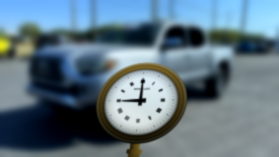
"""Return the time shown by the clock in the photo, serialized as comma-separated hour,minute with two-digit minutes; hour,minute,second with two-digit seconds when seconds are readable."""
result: 9,00
